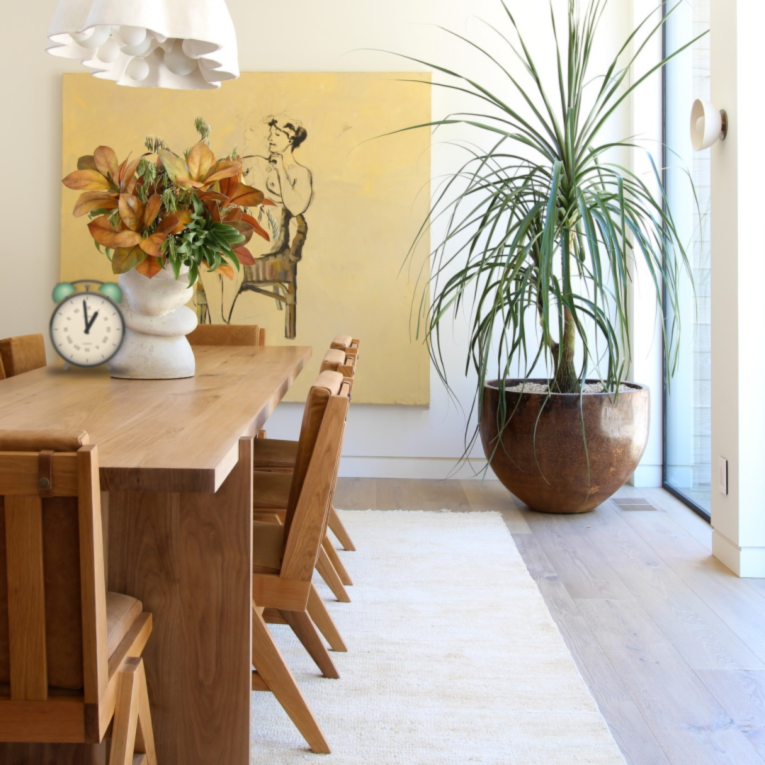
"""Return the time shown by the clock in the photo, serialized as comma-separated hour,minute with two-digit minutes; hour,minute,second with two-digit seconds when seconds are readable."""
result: 12,59
